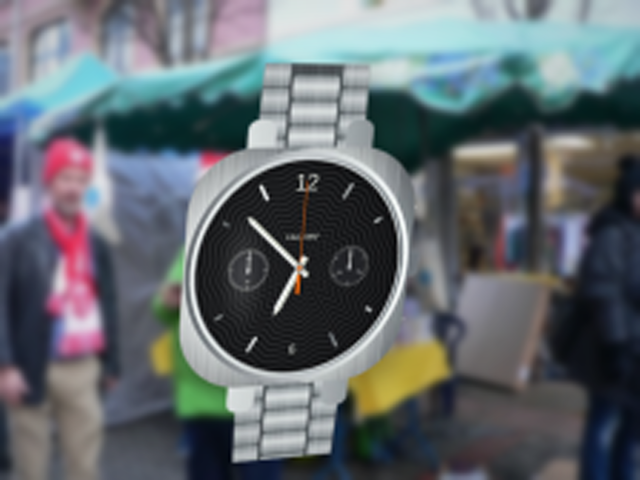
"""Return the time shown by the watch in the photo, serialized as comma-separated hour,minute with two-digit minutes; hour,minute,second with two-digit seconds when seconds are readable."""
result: 6,52
